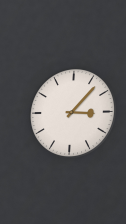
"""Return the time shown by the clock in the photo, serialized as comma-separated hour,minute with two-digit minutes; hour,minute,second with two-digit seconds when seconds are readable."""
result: 3,07
